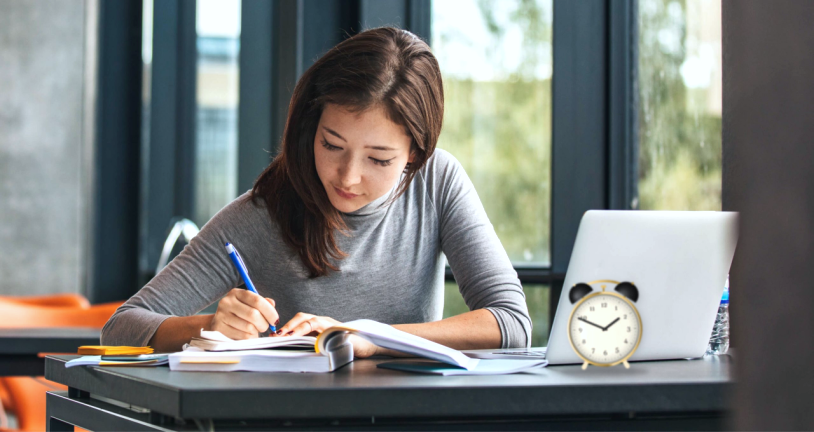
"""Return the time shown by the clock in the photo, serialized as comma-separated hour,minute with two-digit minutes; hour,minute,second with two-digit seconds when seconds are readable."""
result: 1,49
